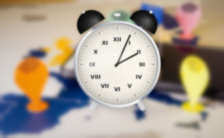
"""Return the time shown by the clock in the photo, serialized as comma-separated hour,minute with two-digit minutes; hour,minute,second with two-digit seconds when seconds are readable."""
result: 2,04
